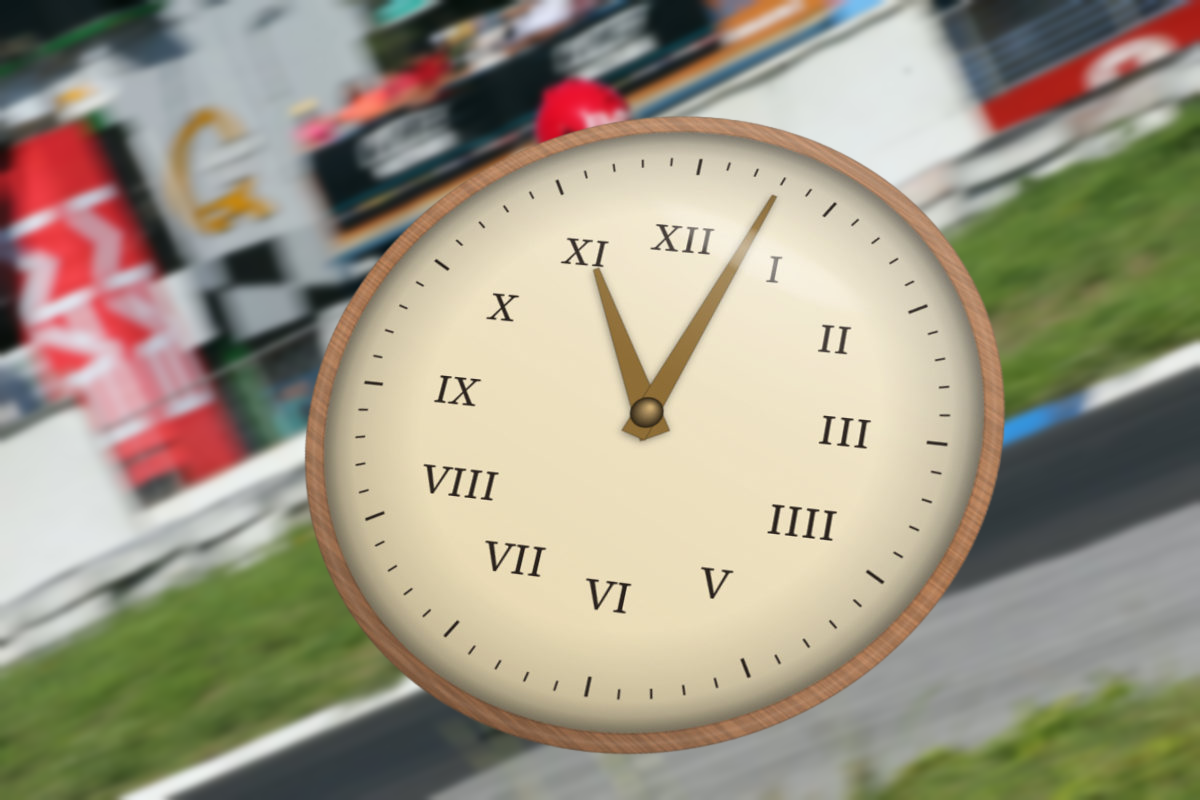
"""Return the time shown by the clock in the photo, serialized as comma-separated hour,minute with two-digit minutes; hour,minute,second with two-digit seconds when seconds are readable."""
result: 11,03
